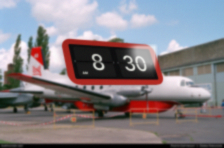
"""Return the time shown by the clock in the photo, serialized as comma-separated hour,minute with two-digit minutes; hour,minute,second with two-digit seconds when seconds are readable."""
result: 8,30
